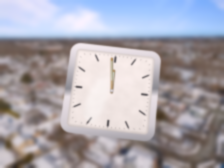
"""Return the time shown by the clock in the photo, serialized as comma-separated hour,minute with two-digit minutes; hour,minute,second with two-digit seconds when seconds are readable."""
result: 11,59
